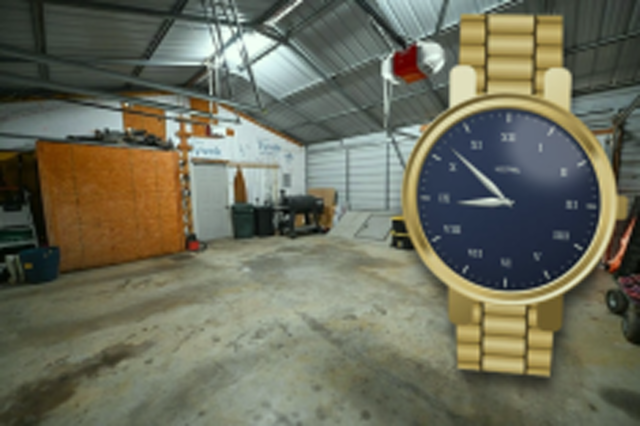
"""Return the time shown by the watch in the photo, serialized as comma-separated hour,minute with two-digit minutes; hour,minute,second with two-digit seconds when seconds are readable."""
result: 8,52
